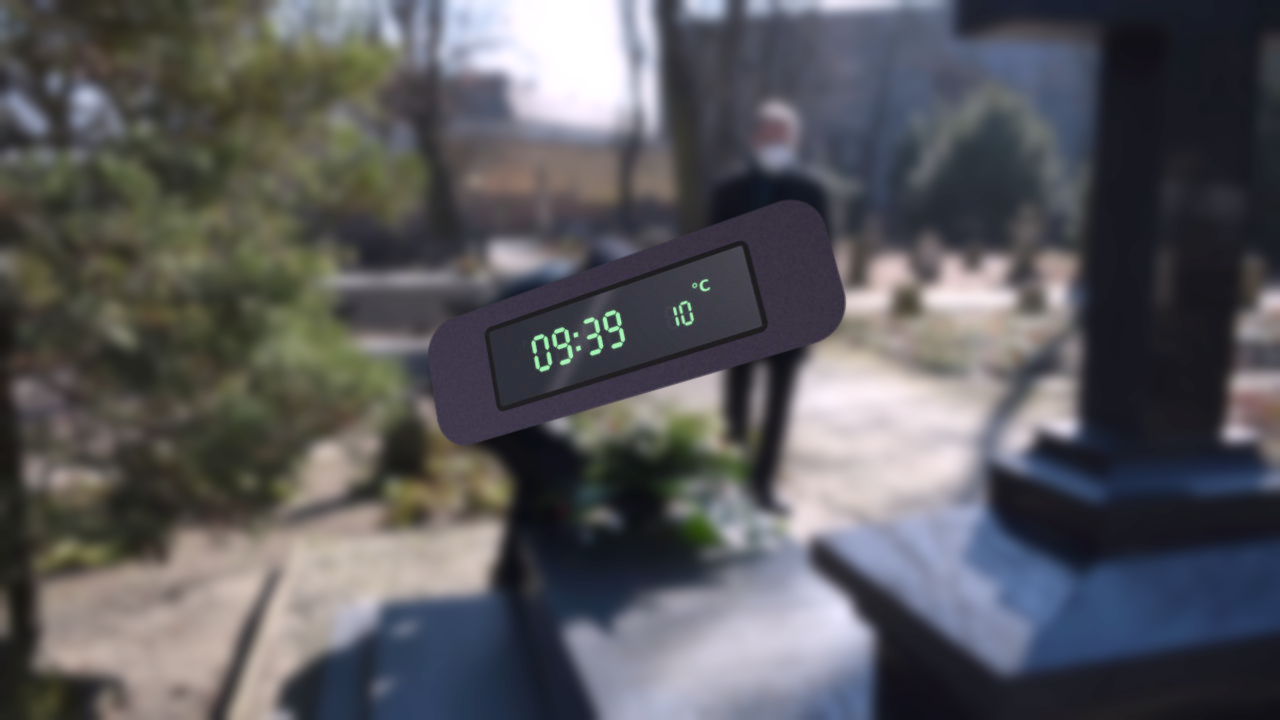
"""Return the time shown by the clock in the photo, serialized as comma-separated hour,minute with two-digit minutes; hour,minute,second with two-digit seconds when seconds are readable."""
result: 9,39
